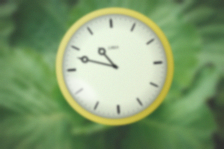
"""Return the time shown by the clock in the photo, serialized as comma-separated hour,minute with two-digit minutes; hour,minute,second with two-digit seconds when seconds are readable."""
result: 10,48
